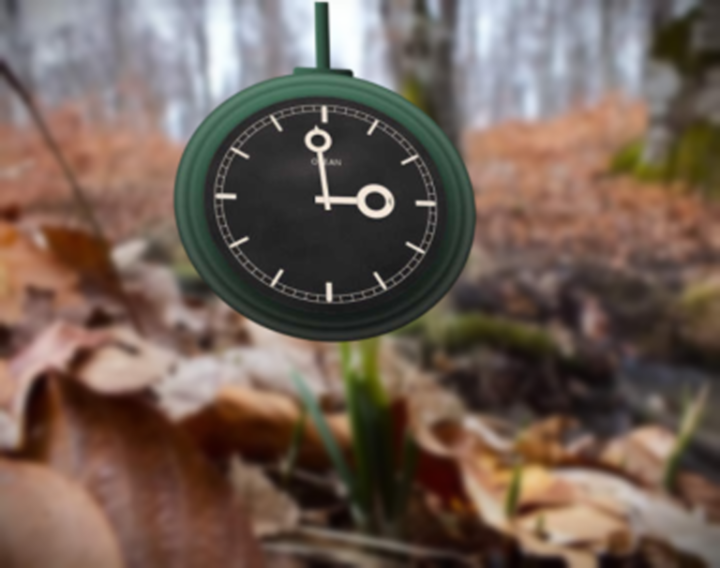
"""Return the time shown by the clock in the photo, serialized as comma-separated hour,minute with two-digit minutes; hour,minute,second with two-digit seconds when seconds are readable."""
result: 2,59
